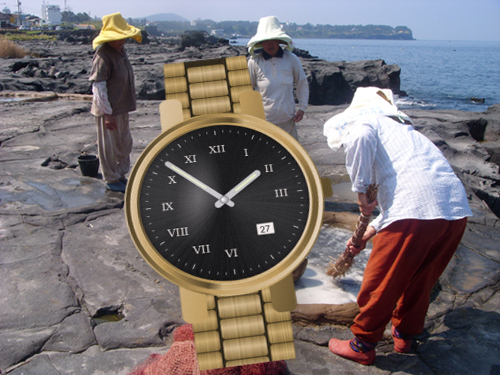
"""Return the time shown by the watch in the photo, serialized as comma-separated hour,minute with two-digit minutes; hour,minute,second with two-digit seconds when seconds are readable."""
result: 1,52
